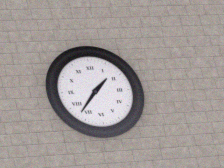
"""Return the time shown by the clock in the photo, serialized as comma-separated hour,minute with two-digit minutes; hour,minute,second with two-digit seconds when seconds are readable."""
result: 1,37
